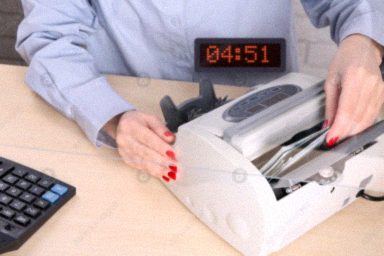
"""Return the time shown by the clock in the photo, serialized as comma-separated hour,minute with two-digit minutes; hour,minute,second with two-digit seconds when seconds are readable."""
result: 4,51
